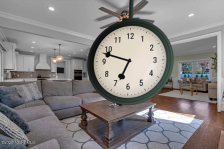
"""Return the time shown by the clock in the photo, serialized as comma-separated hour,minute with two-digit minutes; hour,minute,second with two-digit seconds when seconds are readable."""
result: 6,48
